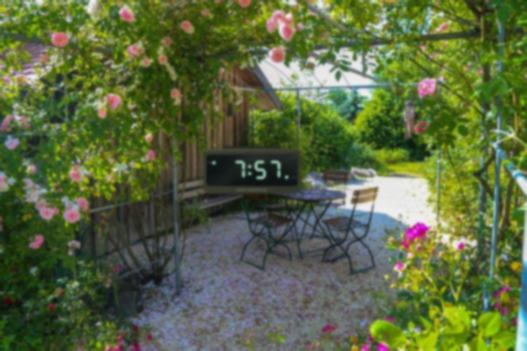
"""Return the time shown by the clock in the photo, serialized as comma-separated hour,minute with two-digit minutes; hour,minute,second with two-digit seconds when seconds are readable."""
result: 7,57
